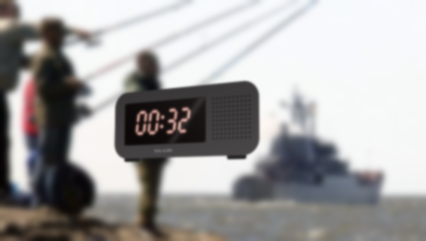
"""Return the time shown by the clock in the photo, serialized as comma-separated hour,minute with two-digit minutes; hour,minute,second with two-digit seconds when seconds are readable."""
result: 0,32
